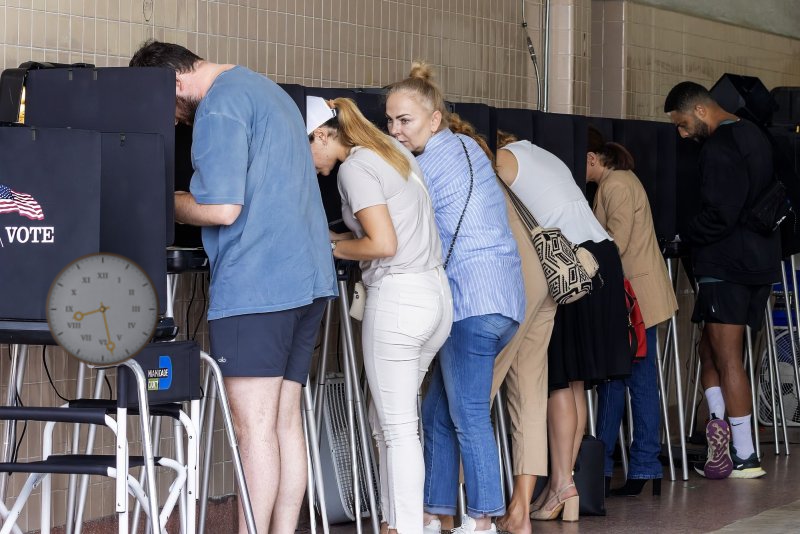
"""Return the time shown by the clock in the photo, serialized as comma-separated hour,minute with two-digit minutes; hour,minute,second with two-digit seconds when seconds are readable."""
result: 8,28
